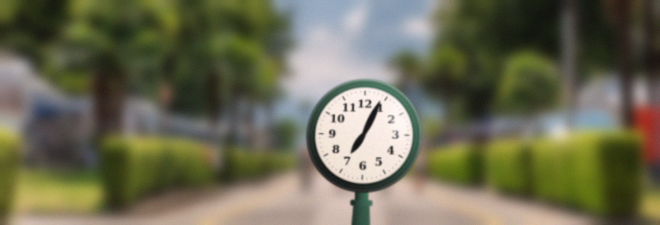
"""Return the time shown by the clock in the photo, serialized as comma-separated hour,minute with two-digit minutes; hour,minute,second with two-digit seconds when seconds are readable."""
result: 7,04
